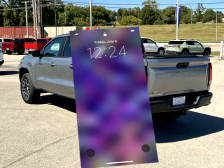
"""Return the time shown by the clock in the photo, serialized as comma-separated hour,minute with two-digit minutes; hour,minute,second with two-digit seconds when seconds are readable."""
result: 12,24
